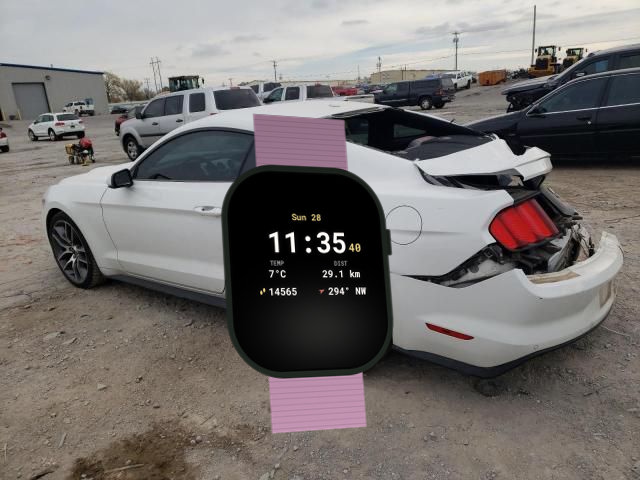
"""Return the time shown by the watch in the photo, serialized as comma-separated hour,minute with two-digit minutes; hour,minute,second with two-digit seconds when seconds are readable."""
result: 11,35,40
